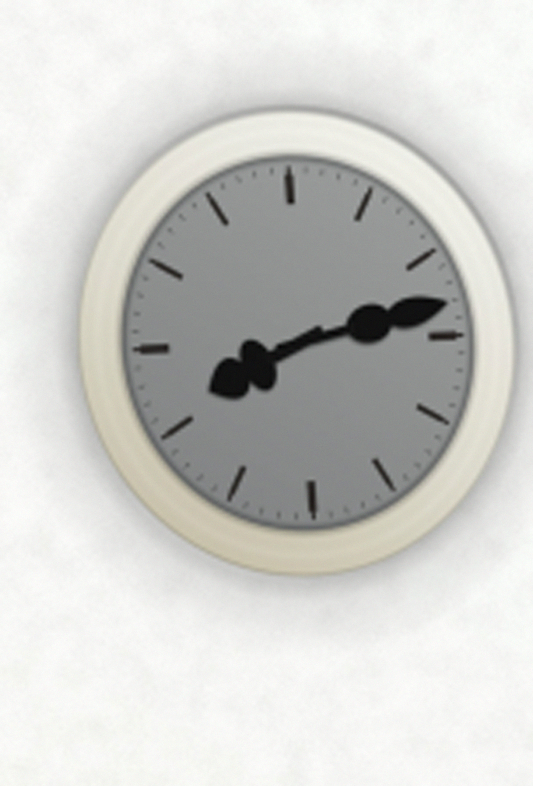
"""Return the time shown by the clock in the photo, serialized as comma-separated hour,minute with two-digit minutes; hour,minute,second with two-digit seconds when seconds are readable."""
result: 8,13
